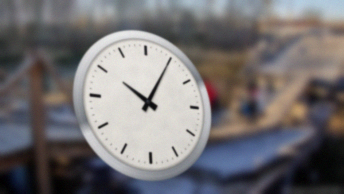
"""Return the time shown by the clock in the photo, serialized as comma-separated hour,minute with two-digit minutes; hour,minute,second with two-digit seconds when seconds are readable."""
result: 10,05
